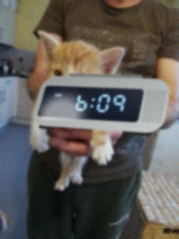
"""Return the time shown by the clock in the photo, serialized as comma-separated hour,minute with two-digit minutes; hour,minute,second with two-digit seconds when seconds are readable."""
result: 6,09
